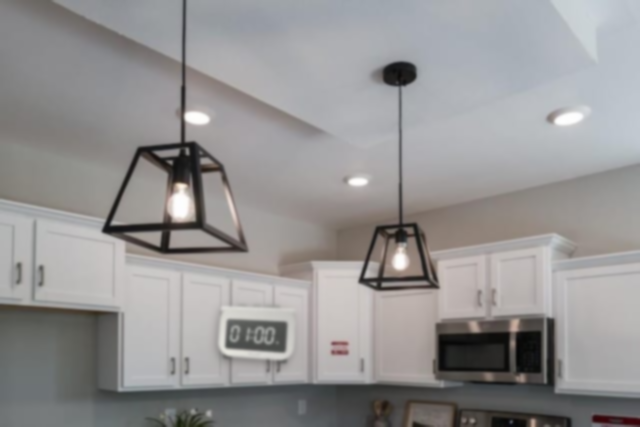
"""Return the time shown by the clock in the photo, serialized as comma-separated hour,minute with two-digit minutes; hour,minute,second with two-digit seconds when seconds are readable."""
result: 1,00
